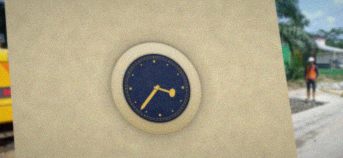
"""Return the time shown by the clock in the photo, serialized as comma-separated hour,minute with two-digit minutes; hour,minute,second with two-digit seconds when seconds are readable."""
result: 3,37
